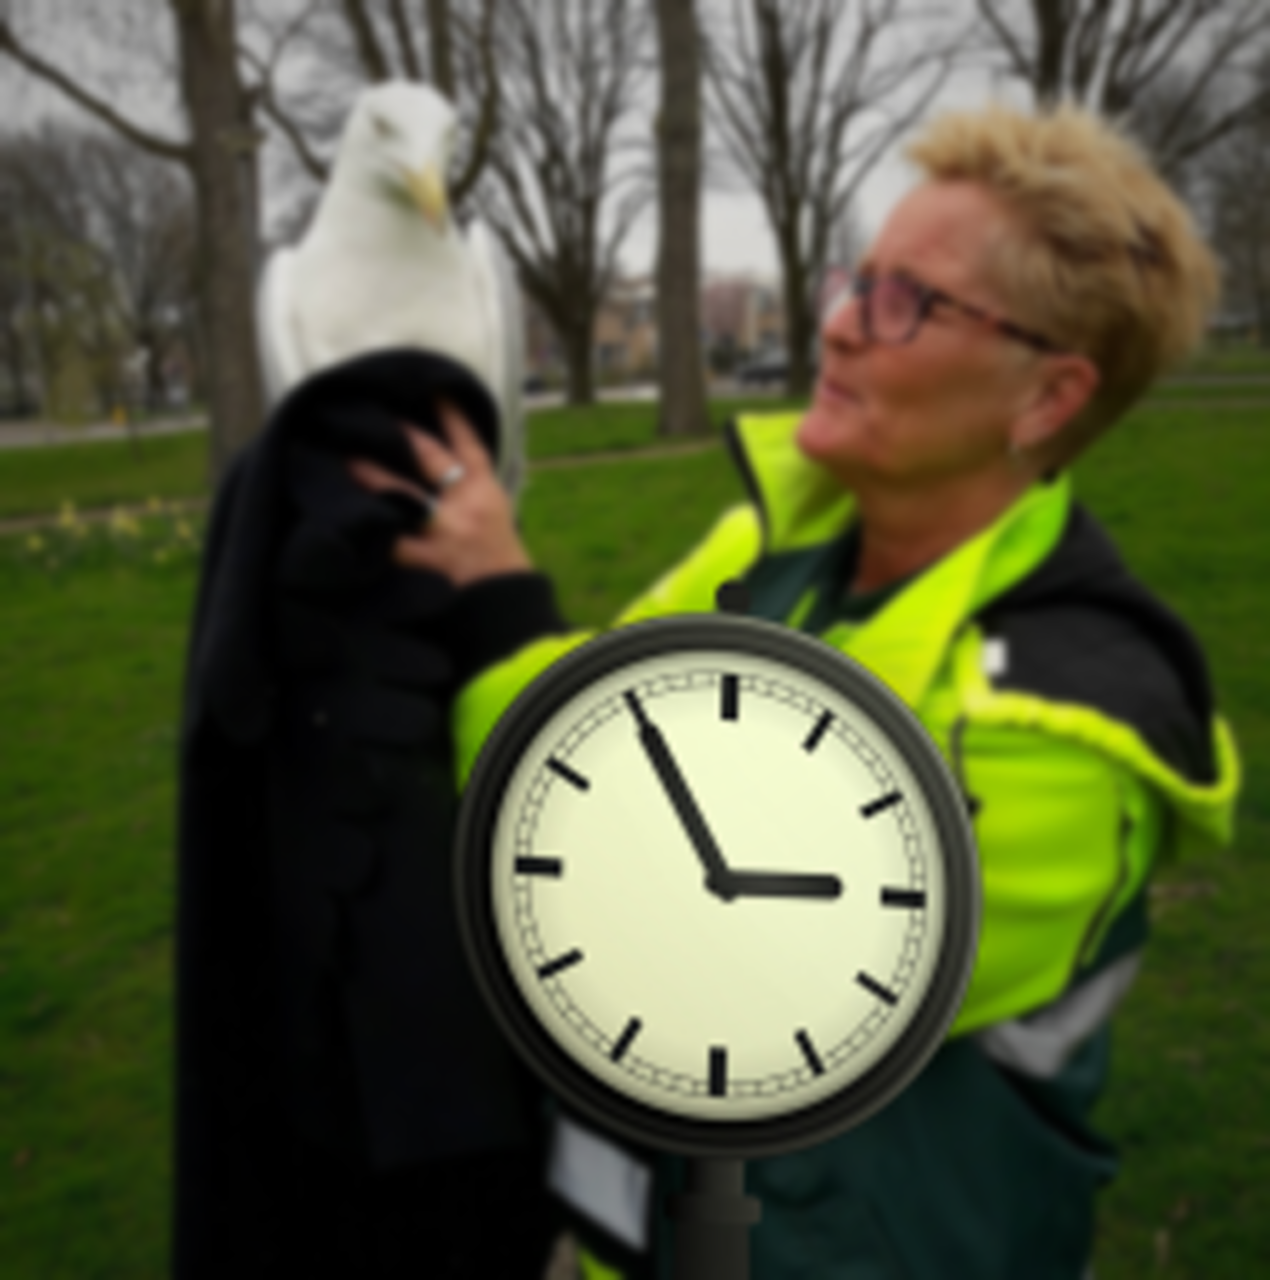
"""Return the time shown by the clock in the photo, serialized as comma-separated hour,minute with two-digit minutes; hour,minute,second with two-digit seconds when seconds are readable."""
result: 2,55
